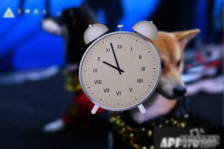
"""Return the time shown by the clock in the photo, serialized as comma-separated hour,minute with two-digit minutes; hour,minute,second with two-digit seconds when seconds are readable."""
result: 9,57
